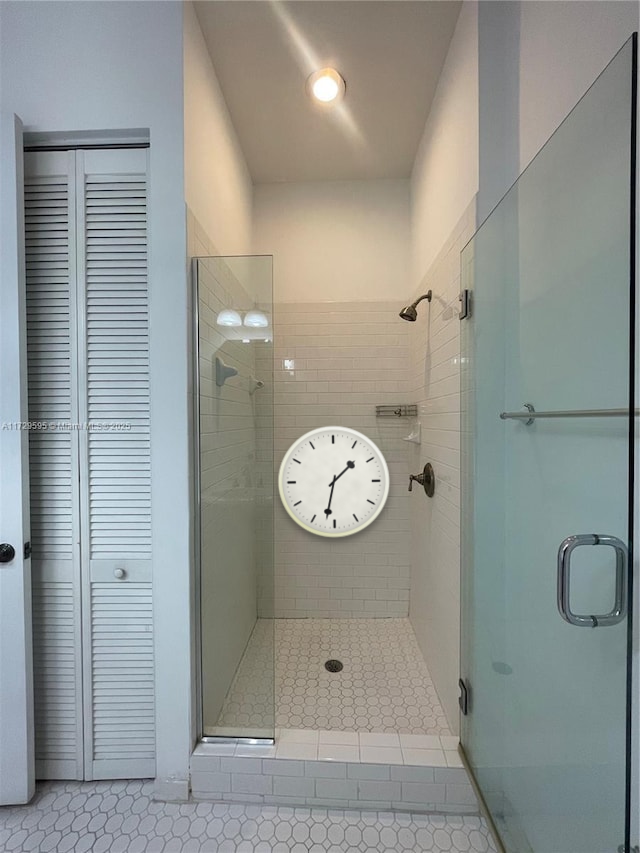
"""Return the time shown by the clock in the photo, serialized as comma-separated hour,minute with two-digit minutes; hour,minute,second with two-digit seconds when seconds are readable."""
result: 1,32
